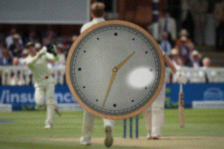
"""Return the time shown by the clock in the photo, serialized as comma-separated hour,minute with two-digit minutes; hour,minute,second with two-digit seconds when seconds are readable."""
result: 1,33
